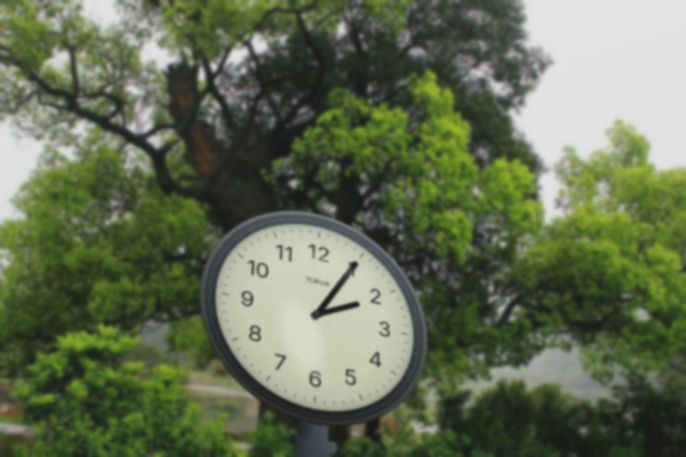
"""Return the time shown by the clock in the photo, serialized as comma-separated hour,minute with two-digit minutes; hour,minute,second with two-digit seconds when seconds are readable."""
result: 2,05
